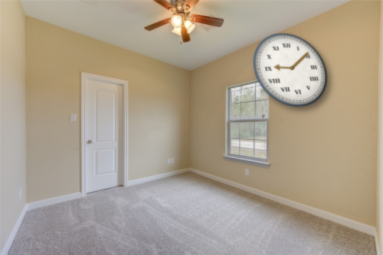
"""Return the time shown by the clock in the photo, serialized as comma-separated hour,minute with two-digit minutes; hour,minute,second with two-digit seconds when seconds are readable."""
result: 9,09
